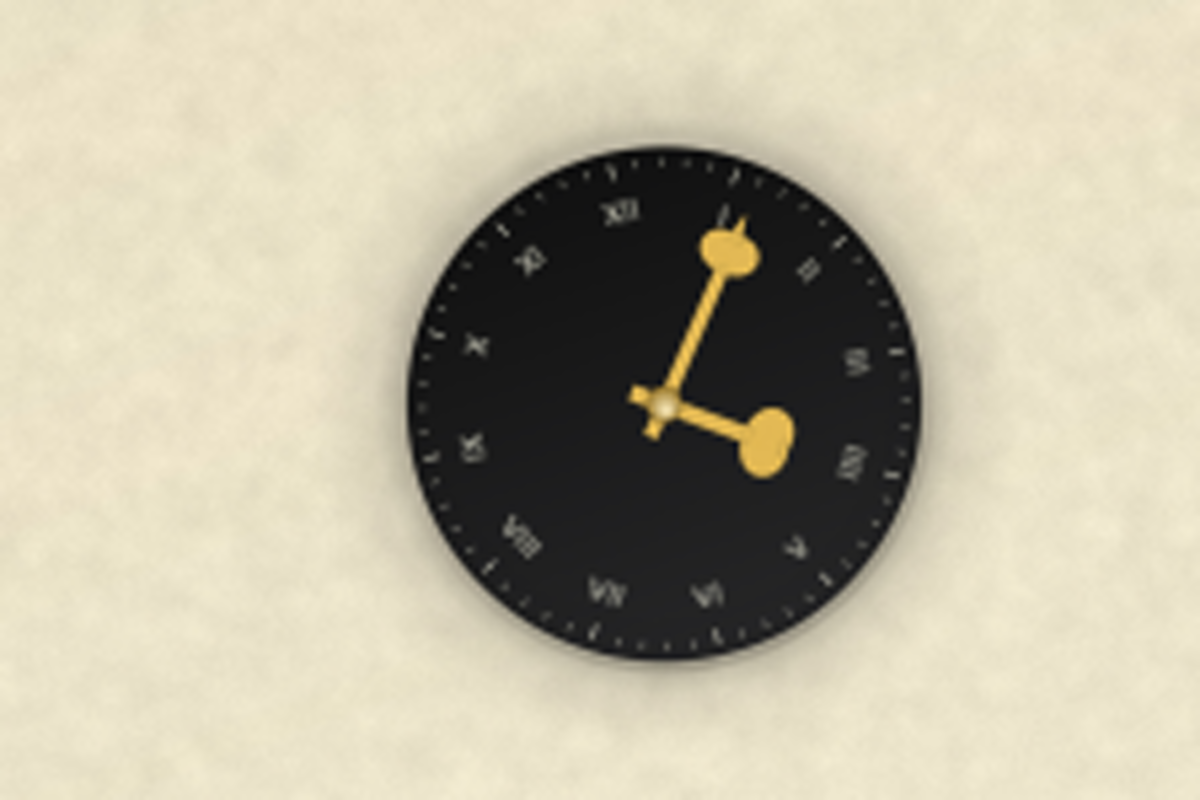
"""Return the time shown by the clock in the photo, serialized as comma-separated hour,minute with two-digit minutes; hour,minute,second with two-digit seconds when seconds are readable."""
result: 4,06
